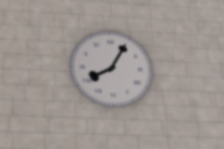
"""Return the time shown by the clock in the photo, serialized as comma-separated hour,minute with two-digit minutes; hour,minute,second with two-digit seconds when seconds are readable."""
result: 8,05
